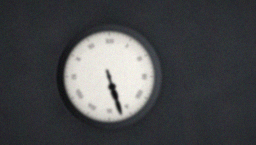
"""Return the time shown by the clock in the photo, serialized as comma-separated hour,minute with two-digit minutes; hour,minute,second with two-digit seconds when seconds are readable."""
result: 5,27
